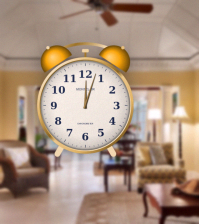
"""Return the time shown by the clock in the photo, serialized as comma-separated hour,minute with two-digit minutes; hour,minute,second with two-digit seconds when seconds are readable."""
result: 12,03
